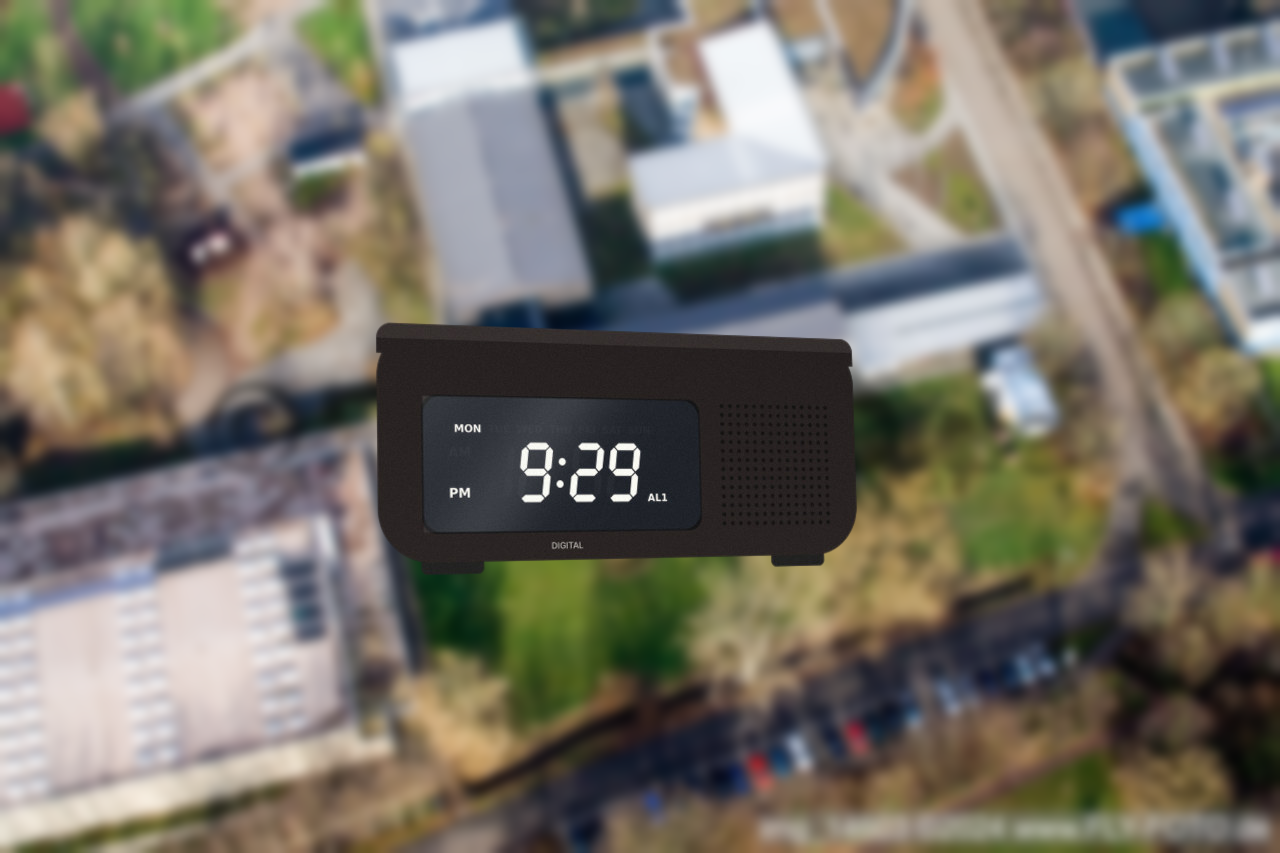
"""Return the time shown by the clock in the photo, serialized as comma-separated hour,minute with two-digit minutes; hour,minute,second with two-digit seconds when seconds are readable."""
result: 9,29
